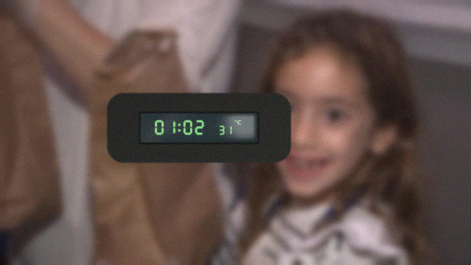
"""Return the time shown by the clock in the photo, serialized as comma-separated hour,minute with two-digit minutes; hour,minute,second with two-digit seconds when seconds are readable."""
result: 1,02
